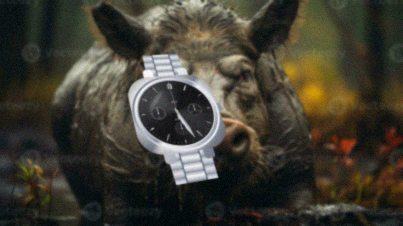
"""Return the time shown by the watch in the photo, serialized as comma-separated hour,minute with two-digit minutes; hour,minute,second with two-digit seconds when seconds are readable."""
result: 5,27
